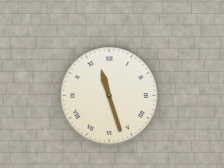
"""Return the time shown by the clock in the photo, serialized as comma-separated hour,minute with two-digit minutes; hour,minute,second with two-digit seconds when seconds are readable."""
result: 11,27
